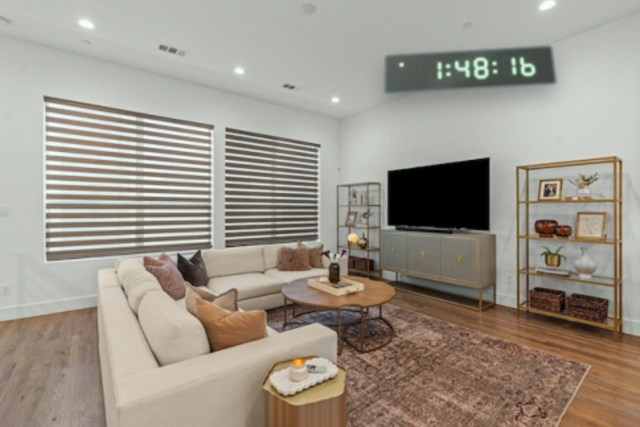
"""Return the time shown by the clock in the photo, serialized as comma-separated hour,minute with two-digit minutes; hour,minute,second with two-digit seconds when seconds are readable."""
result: 1,48,16
